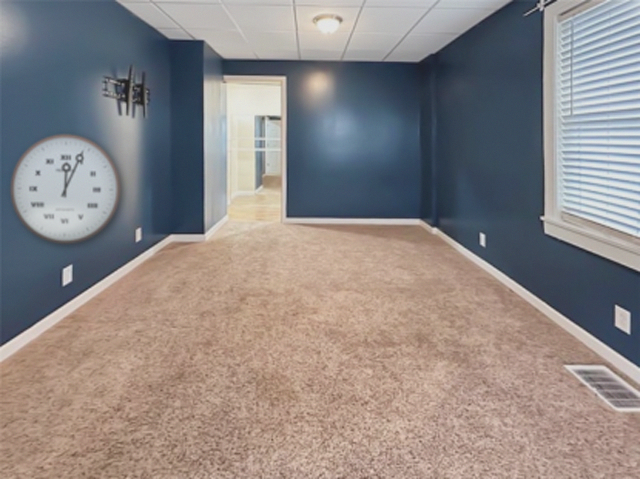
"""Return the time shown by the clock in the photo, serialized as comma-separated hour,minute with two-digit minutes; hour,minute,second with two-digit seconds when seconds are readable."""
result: 12,04
